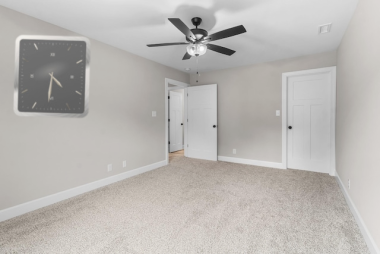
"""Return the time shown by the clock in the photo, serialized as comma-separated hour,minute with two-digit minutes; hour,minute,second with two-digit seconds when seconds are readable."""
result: 4,31
